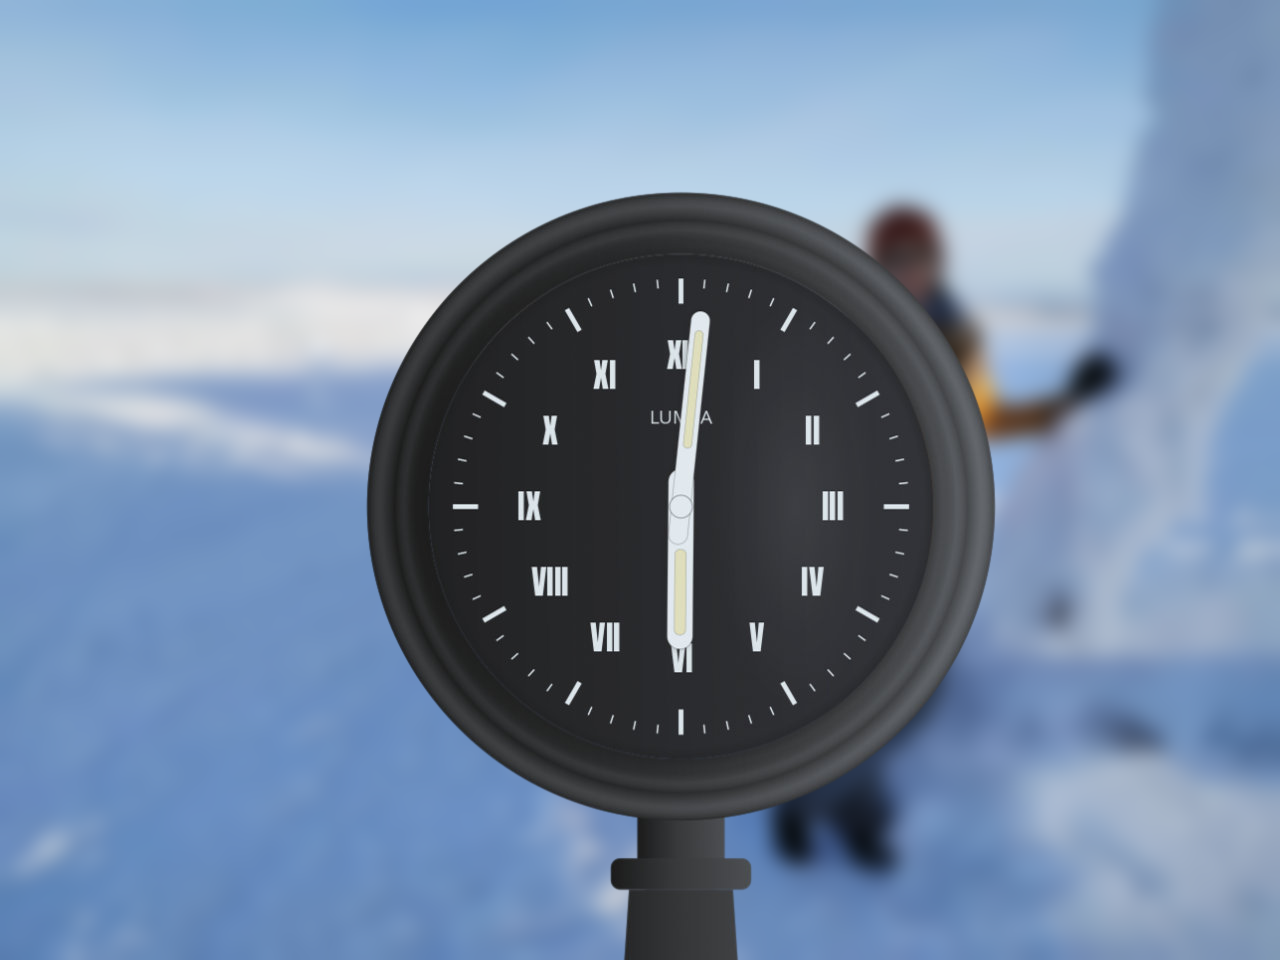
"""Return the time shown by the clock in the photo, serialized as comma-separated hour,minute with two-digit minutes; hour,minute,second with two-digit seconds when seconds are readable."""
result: 6,01
